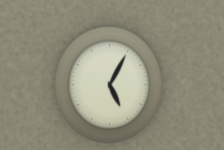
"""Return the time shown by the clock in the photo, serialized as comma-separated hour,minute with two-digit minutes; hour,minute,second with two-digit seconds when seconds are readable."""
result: 5,05
